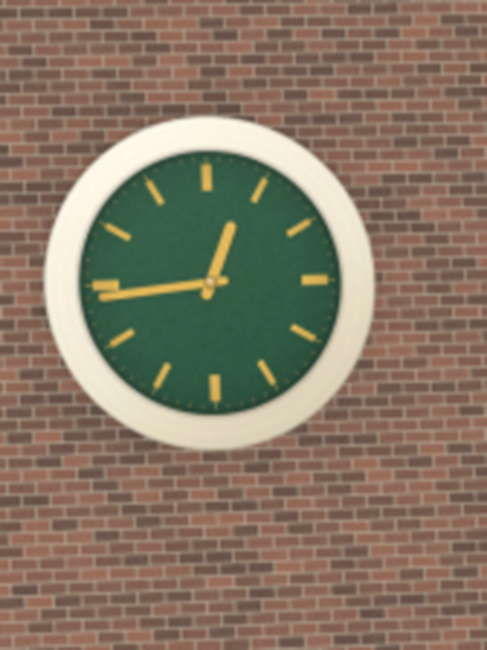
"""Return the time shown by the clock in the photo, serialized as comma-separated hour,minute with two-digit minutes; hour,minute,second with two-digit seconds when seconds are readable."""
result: 12,44
